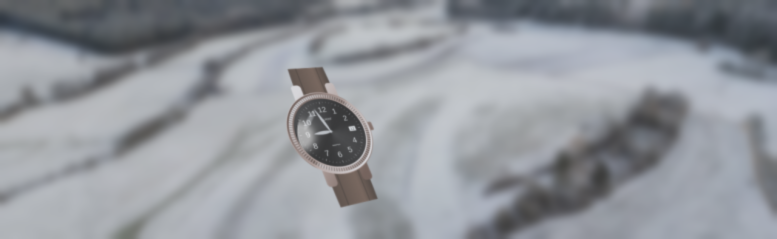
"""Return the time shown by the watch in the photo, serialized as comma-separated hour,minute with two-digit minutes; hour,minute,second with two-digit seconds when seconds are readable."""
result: 8,57
